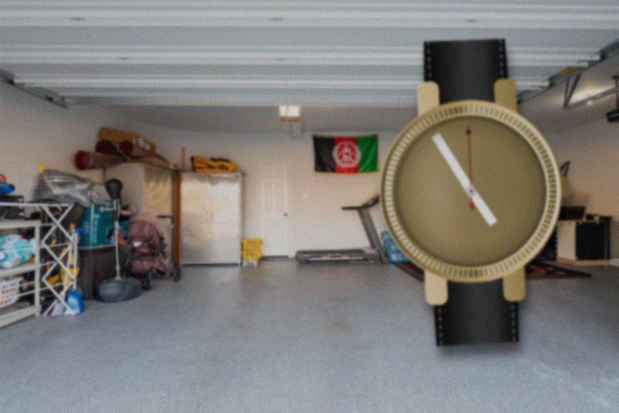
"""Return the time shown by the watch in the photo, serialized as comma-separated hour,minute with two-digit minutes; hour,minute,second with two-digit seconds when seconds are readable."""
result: 4,55,00
